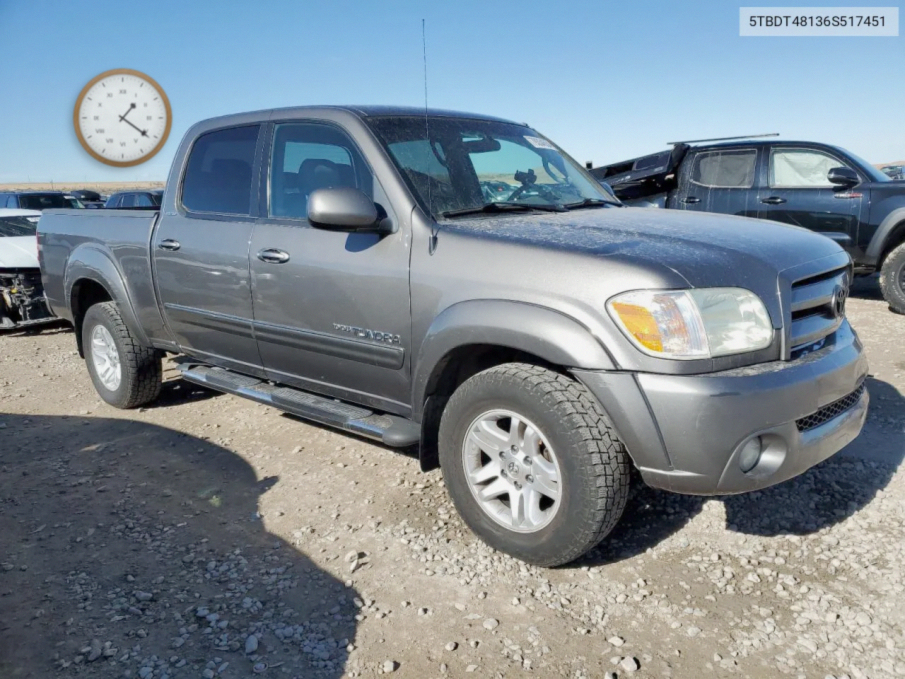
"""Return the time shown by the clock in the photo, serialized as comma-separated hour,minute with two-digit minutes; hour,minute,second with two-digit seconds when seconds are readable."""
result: 1,21
